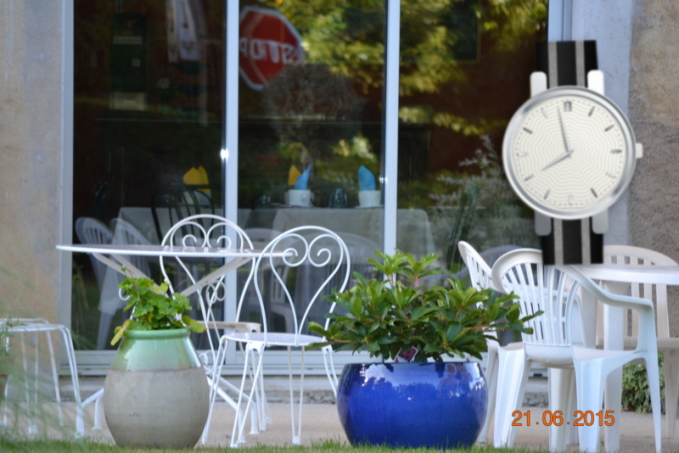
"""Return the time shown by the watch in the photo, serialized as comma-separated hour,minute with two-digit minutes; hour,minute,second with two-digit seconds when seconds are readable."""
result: 7,58
